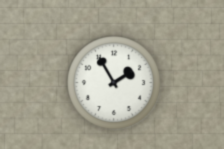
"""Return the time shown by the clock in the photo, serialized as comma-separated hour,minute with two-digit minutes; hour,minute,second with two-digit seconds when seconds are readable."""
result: 1,55
